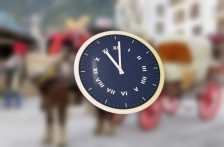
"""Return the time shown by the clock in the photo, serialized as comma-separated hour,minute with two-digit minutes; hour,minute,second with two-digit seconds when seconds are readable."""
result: 11,01
